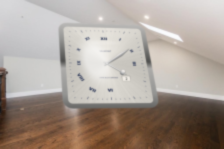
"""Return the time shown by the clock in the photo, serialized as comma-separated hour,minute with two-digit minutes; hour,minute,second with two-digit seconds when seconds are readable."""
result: 4,09
